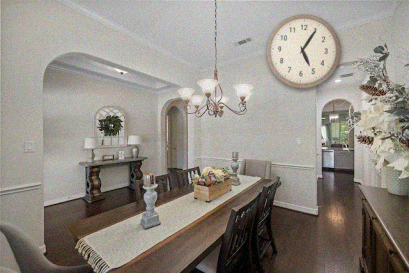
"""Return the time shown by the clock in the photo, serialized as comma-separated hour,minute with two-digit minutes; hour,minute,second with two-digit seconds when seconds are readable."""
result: 5,05
